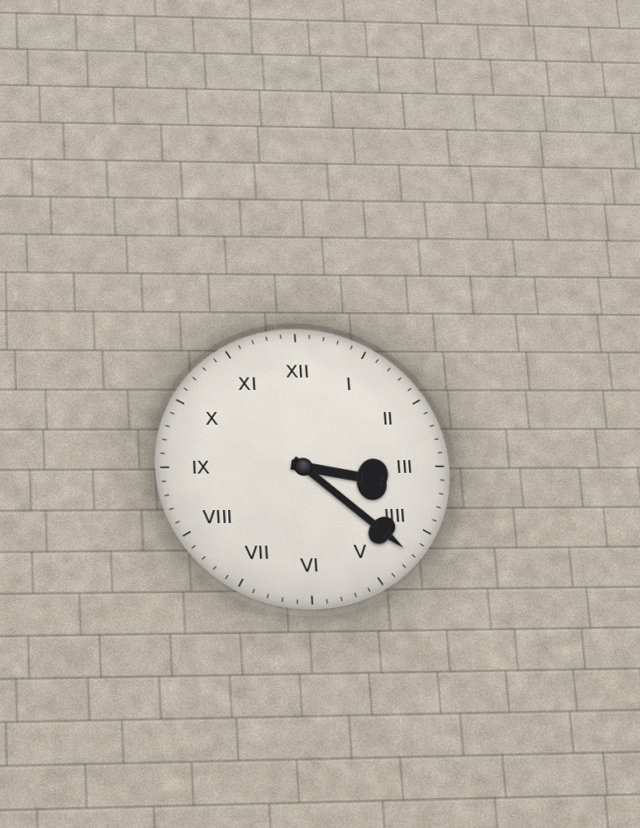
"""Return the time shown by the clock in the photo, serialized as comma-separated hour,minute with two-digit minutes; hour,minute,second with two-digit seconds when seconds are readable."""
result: 3,22
